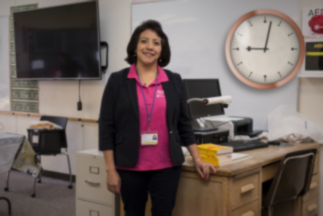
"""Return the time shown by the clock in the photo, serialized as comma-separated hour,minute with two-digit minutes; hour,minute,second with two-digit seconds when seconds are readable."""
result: 9,02
